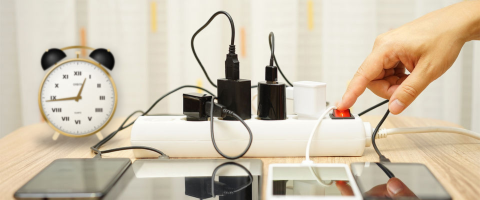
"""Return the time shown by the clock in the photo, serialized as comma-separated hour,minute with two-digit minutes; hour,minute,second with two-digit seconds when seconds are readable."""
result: 12,44
